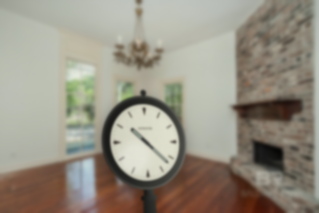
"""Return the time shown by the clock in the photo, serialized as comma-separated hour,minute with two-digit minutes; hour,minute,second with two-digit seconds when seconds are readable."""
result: 10,22
